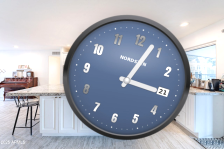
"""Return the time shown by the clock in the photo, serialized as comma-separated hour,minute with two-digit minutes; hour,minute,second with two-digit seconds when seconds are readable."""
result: 3,03
